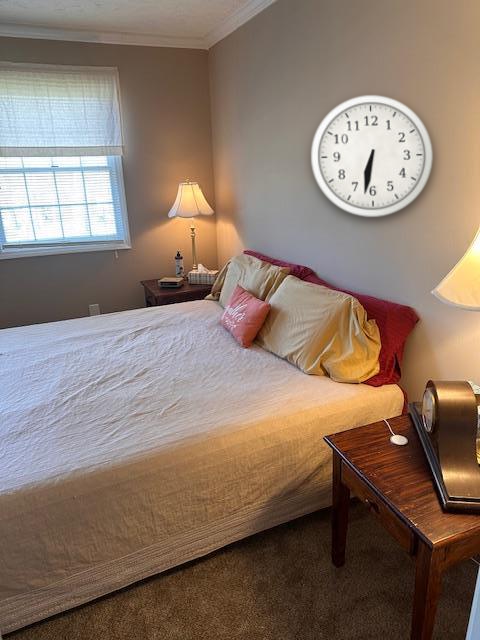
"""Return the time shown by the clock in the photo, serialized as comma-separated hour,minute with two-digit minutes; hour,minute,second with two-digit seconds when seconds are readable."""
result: 6,32
